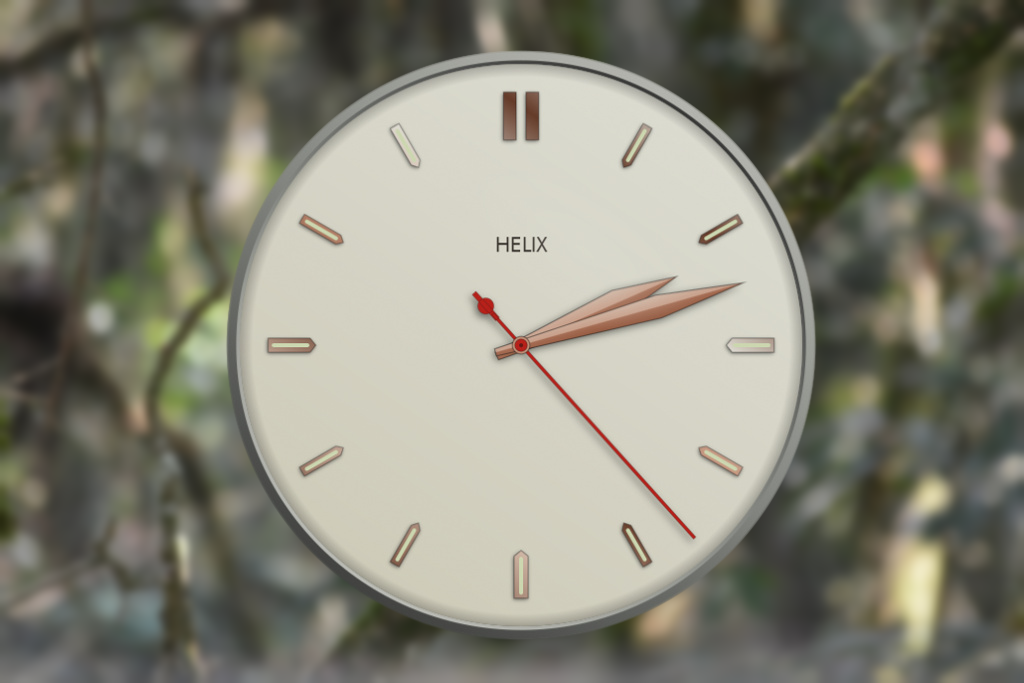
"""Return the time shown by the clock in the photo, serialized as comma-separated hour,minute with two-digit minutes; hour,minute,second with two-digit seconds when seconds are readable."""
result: 2,12,23
